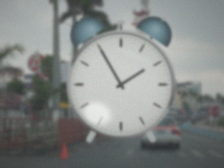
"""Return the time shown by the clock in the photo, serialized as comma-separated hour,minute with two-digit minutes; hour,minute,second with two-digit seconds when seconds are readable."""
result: 1,55
